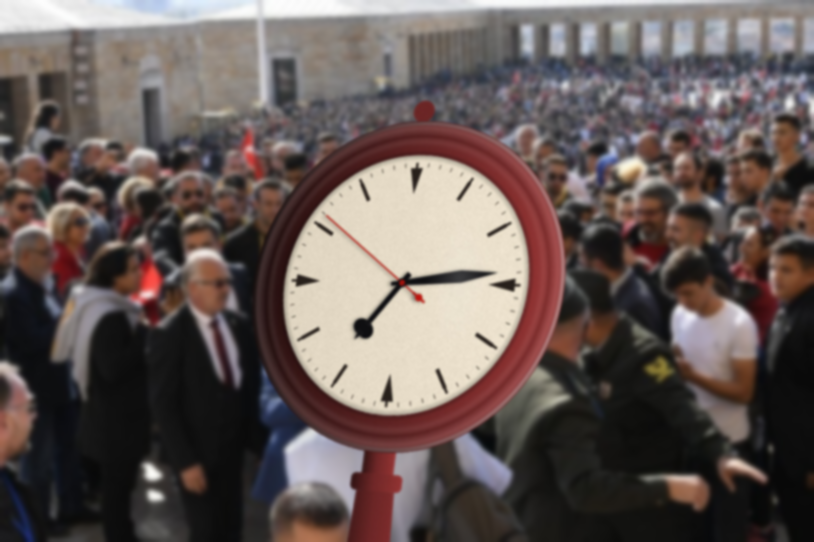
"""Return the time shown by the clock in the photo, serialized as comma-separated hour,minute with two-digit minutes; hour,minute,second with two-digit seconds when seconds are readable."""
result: 7,13,51
